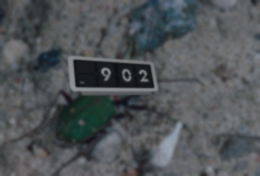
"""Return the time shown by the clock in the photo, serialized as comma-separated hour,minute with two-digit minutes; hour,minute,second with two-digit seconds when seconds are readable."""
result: 9,02
